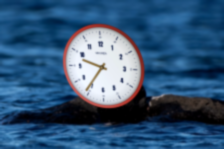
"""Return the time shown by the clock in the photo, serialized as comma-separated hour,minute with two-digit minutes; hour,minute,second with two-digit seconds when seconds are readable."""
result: 9,36
